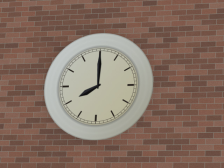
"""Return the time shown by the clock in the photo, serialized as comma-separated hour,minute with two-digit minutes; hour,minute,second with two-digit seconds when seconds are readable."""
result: 8,00
